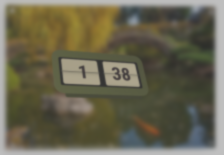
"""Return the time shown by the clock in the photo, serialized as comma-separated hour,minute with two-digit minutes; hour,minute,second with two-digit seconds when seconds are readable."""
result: 1,38
